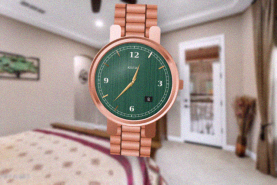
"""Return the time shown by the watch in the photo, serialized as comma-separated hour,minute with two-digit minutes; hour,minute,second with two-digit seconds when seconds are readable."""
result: 12,37
